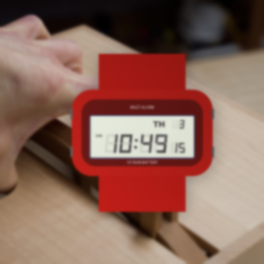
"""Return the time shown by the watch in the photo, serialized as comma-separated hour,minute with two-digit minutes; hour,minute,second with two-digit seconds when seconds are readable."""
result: 10,49
